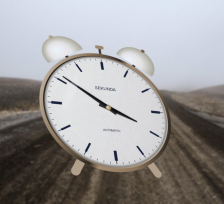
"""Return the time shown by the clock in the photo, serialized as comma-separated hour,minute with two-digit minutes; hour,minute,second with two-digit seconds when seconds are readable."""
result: 3,51
